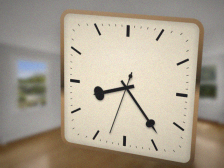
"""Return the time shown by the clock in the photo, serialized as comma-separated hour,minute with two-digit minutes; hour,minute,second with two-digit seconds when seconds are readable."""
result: 8,23,33
